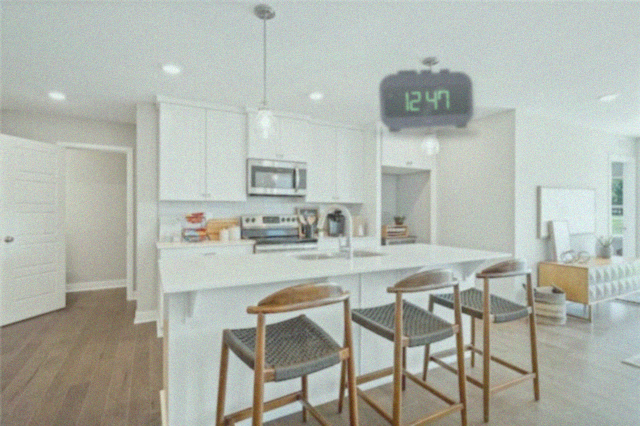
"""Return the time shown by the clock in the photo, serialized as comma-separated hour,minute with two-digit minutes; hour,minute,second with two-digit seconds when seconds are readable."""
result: 12,47
